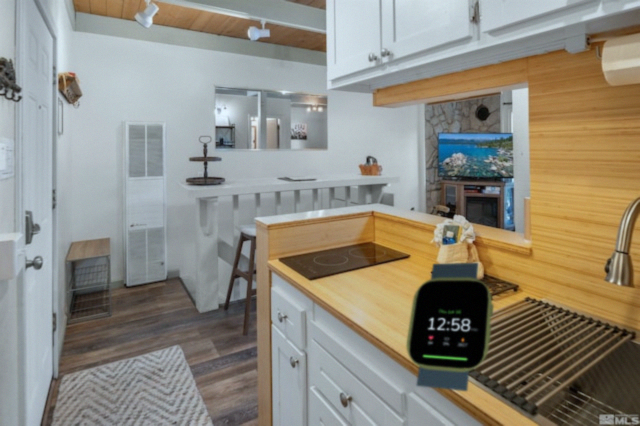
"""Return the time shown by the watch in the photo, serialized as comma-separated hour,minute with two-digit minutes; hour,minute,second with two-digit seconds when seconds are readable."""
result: 12,58
